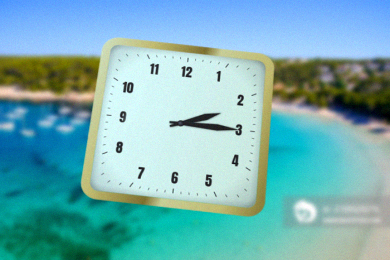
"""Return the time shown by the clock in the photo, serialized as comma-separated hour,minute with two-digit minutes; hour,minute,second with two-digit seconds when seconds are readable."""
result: 2,15
